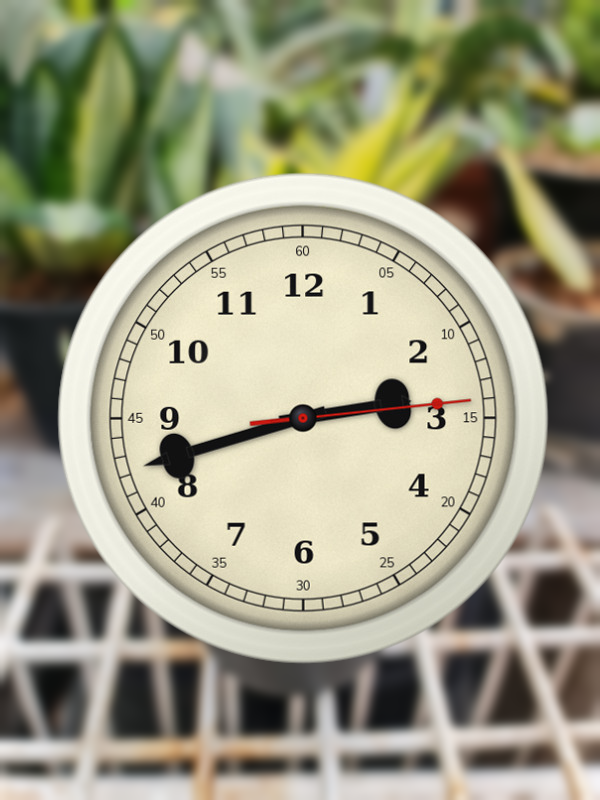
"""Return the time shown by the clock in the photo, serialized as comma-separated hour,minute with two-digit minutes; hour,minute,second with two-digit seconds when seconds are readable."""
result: 2,42,14
